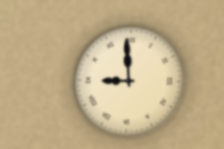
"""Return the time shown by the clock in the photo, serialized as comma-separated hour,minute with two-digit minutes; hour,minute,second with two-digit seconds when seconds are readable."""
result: 8,59
